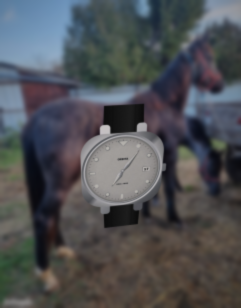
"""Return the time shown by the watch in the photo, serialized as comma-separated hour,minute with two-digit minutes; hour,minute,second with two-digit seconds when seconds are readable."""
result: 7,06
